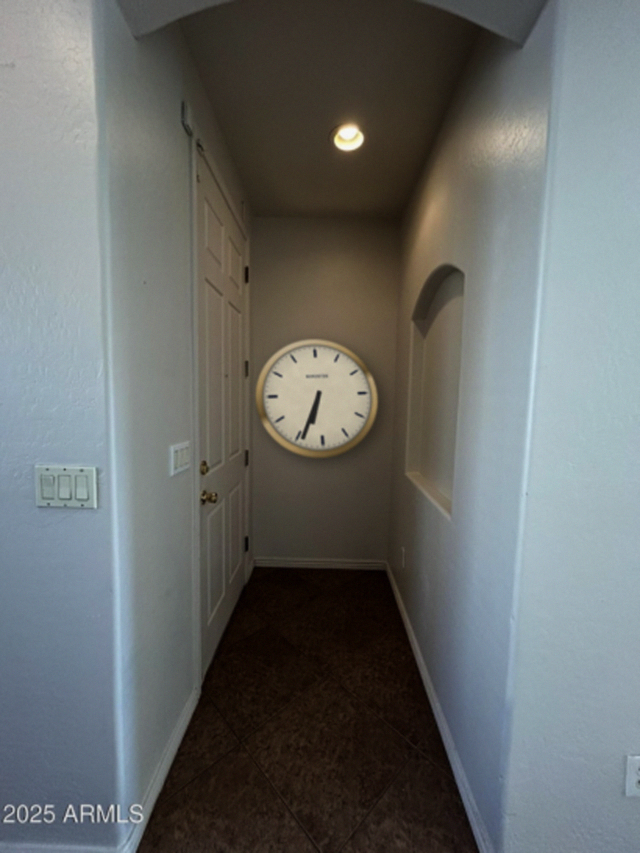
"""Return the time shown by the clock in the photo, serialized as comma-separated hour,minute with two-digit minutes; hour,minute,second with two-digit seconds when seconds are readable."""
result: 6,34
